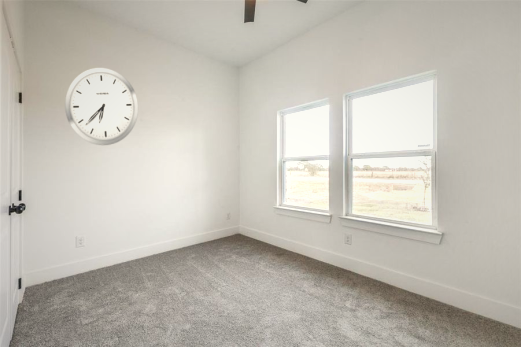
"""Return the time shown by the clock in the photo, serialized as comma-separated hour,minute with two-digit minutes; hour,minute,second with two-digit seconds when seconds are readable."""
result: 6,38
